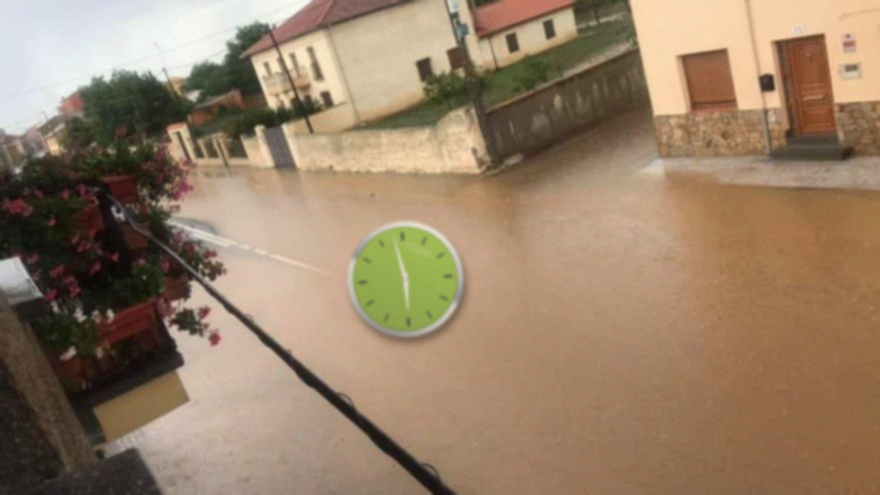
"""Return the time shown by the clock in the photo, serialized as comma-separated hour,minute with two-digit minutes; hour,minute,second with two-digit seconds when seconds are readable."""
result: 5,58
